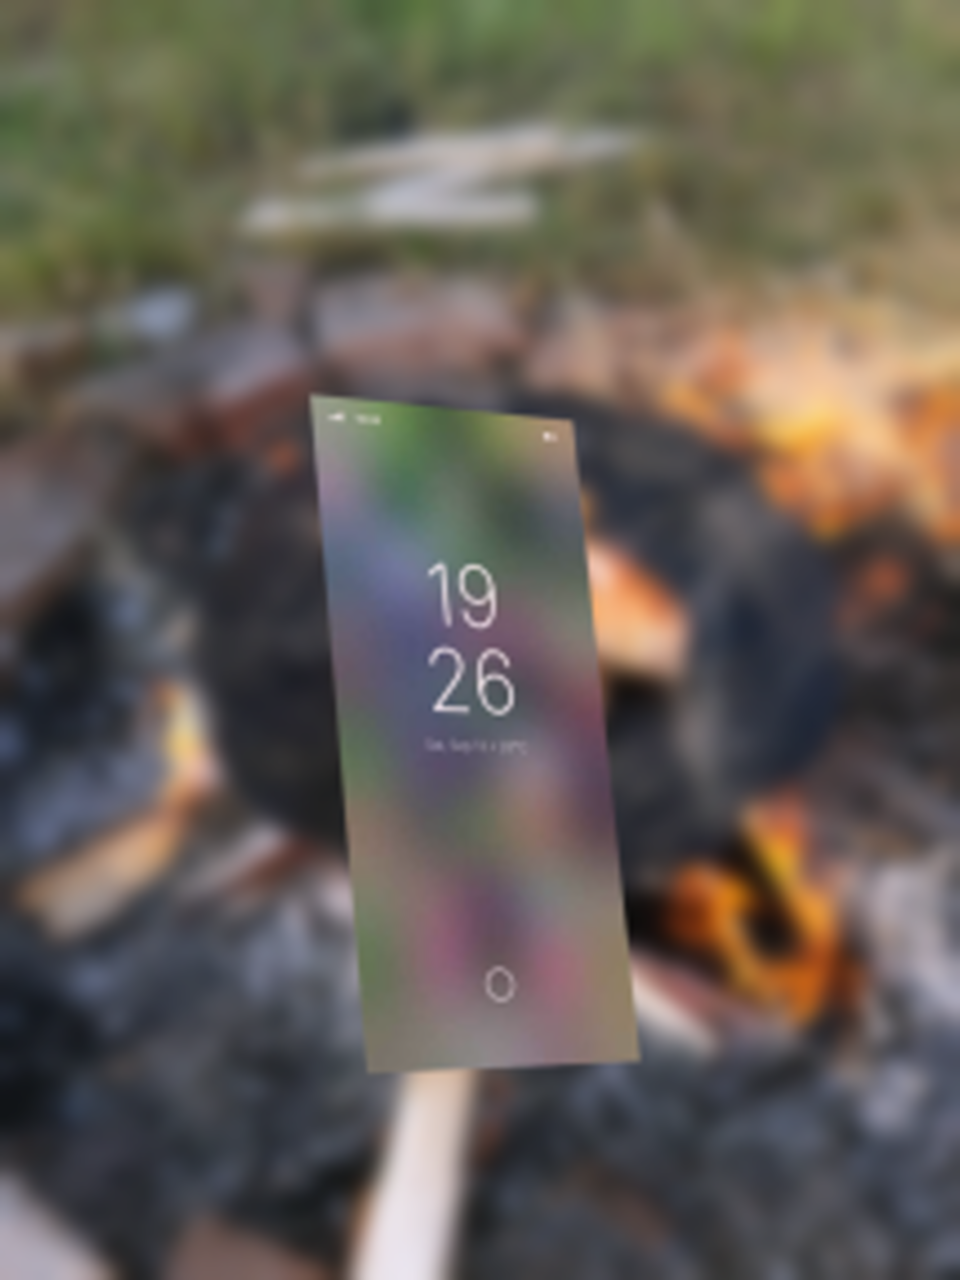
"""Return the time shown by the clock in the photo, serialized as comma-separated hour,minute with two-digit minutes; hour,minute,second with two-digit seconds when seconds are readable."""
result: 19,26
